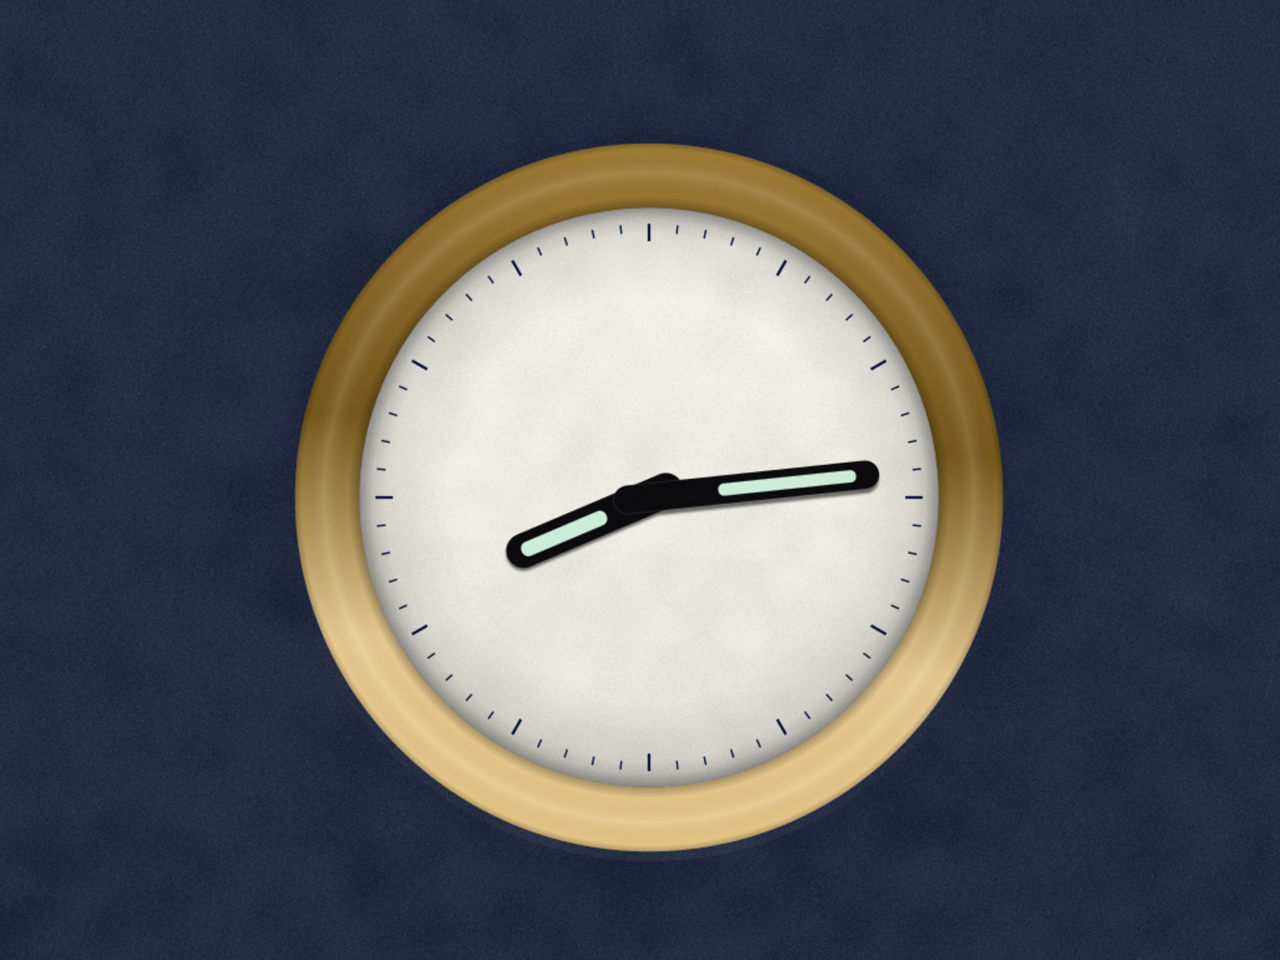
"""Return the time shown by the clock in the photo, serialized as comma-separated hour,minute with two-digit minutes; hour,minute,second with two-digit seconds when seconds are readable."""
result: 8,14
